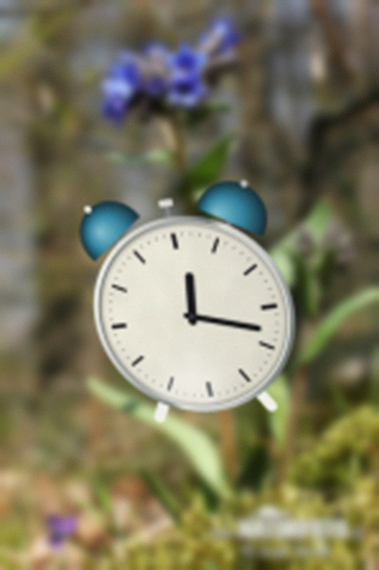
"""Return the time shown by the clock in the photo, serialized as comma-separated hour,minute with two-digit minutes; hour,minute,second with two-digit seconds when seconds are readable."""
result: 12,18
